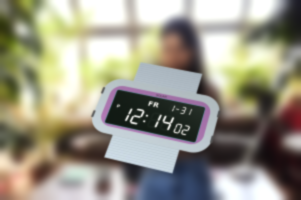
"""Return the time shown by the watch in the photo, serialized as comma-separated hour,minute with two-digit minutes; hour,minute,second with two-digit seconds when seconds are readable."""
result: 12,14,02
